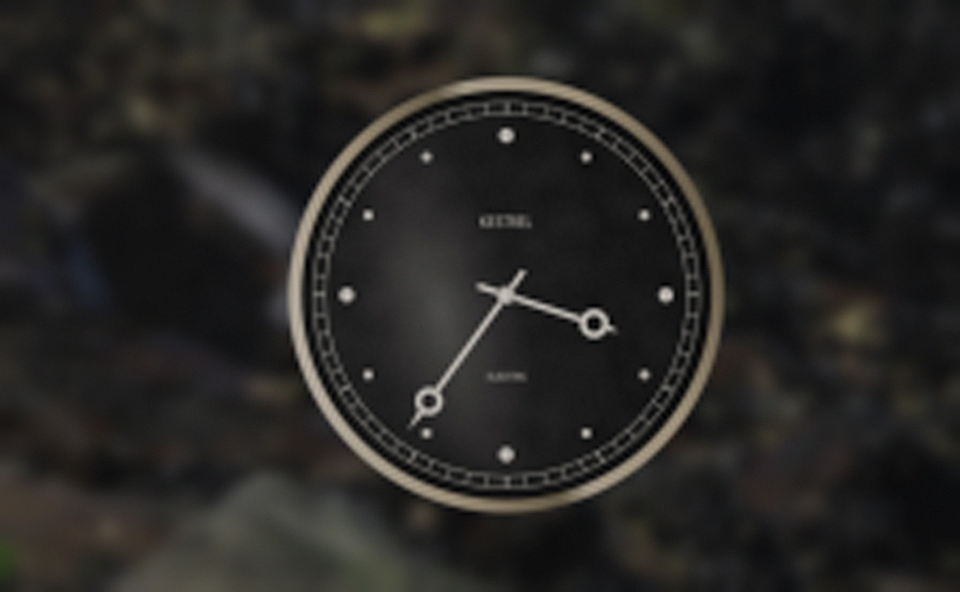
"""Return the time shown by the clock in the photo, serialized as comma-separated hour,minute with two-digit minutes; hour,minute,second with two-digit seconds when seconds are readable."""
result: 3,36
